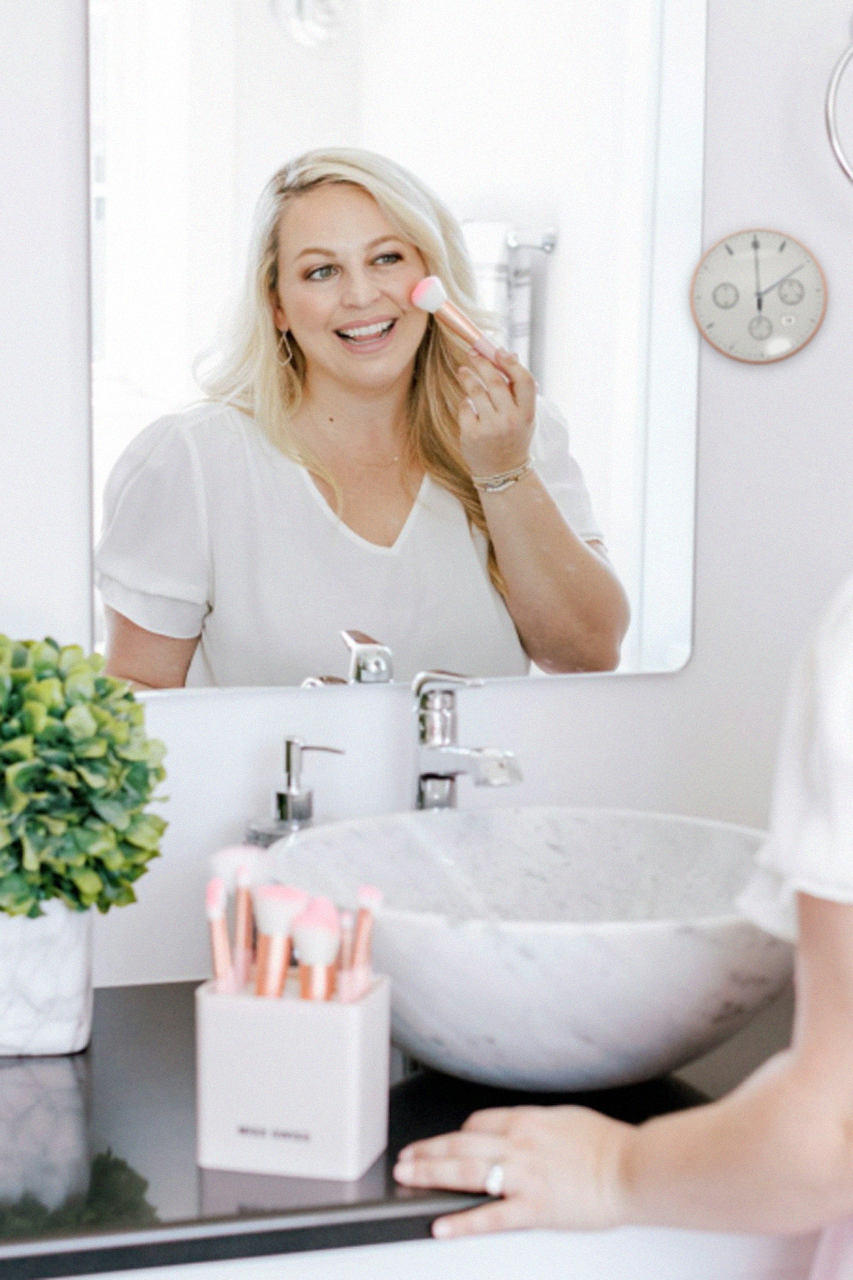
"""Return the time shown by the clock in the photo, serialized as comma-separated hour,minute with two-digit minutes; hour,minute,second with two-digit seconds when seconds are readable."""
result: 6,10
